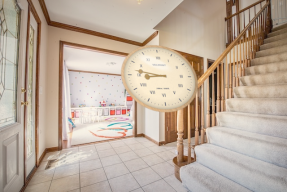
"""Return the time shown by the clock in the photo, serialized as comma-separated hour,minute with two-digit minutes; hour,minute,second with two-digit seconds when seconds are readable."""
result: 8,47
